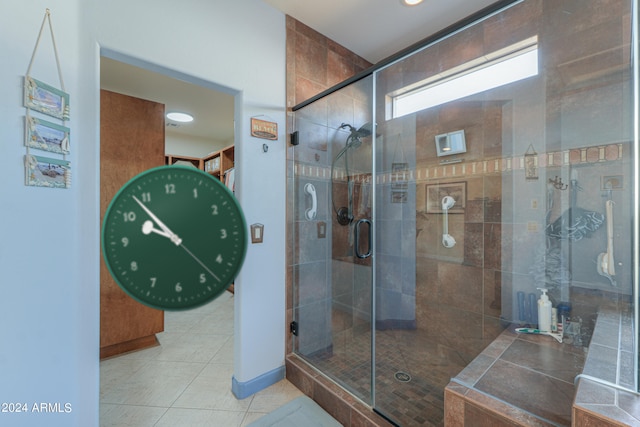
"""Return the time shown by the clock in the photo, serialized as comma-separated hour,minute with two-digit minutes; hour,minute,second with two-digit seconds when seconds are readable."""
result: 9,53,23
